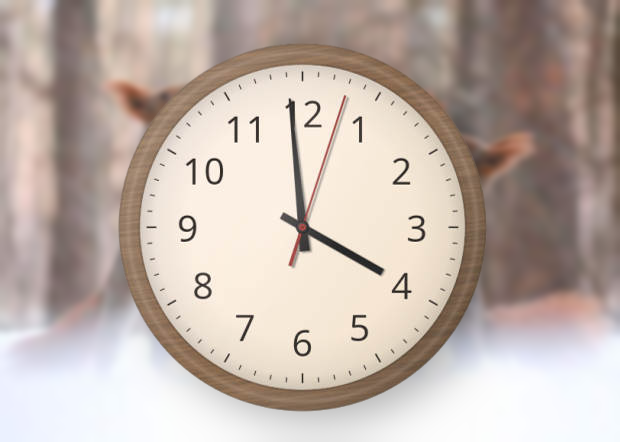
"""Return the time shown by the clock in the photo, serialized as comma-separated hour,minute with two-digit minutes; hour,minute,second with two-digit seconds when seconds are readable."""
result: 3,59,03
